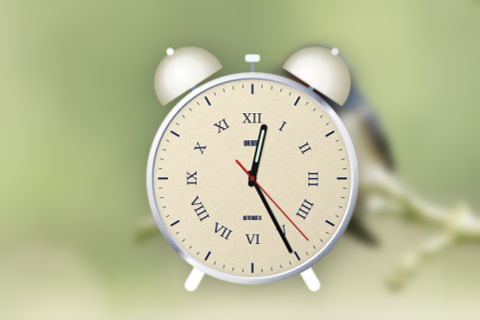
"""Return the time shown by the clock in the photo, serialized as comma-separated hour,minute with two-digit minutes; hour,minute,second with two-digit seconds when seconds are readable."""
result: 12,25,23
